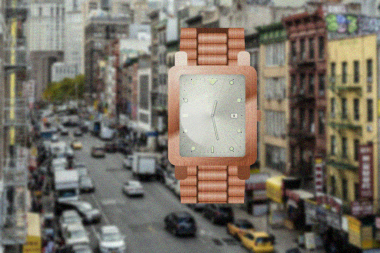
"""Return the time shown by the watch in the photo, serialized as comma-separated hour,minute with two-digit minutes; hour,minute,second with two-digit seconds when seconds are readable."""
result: 12,28
